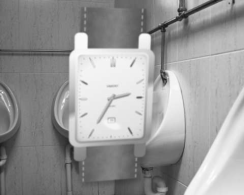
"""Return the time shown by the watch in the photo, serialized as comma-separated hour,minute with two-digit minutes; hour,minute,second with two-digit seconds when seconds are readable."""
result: 2,35
